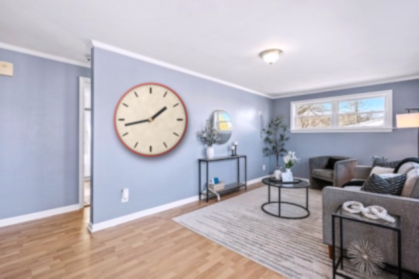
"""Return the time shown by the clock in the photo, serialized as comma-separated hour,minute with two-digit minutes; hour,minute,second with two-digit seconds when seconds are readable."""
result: 1,43
